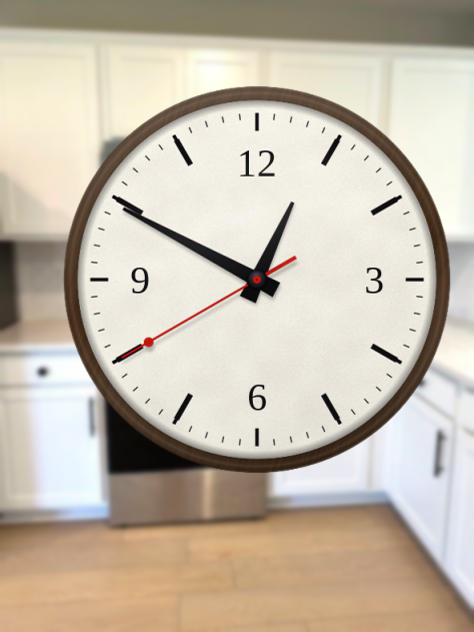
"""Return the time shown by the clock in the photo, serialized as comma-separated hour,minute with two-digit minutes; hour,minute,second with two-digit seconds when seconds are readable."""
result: 12,49,40
